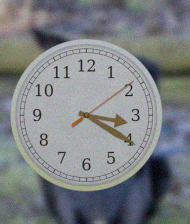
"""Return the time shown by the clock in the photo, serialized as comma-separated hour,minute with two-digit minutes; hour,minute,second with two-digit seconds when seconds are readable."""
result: 3,20,09
